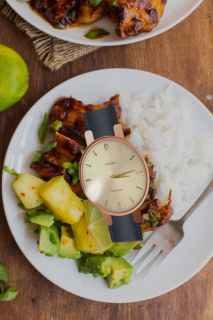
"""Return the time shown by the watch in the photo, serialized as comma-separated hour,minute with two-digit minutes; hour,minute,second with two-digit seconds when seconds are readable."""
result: 3,14
